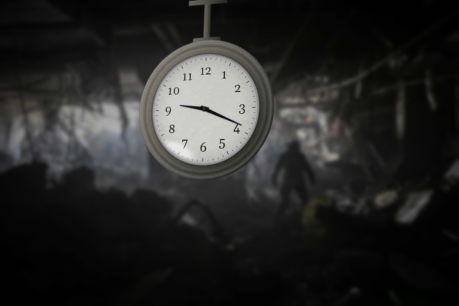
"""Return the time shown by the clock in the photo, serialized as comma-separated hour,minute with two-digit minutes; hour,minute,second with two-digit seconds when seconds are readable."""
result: 9,19
